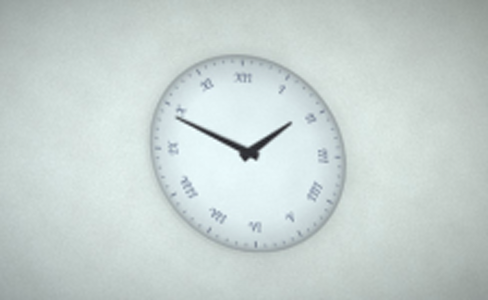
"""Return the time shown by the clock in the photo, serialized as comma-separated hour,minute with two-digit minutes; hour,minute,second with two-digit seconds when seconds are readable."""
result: 1,49
